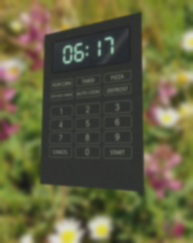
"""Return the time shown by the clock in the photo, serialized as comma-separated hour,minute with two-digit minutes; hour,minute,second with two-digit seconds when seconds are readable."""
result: 6,17
